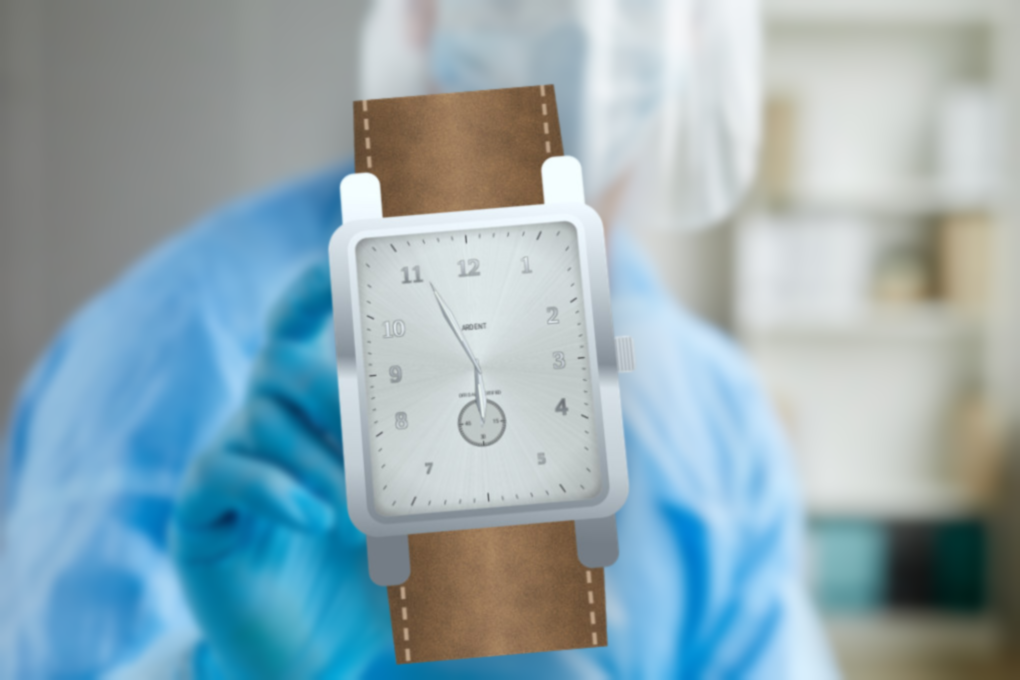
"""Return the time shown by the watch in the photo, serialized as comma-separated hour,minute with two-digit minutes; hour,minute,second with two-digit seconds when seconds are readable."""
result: 5,56
